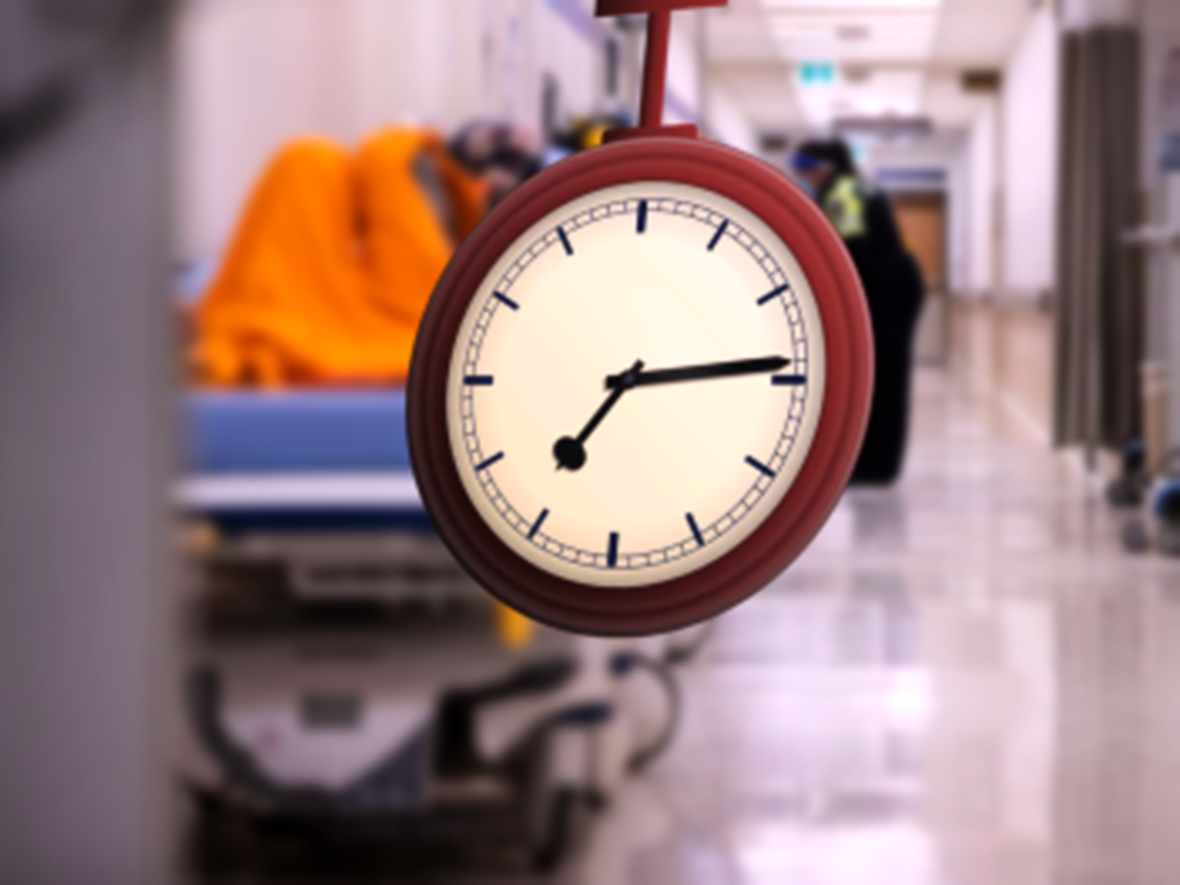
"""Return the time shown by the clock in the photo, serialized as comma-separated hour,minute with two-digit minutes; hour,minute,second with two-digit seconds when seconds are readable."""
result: 7,14
